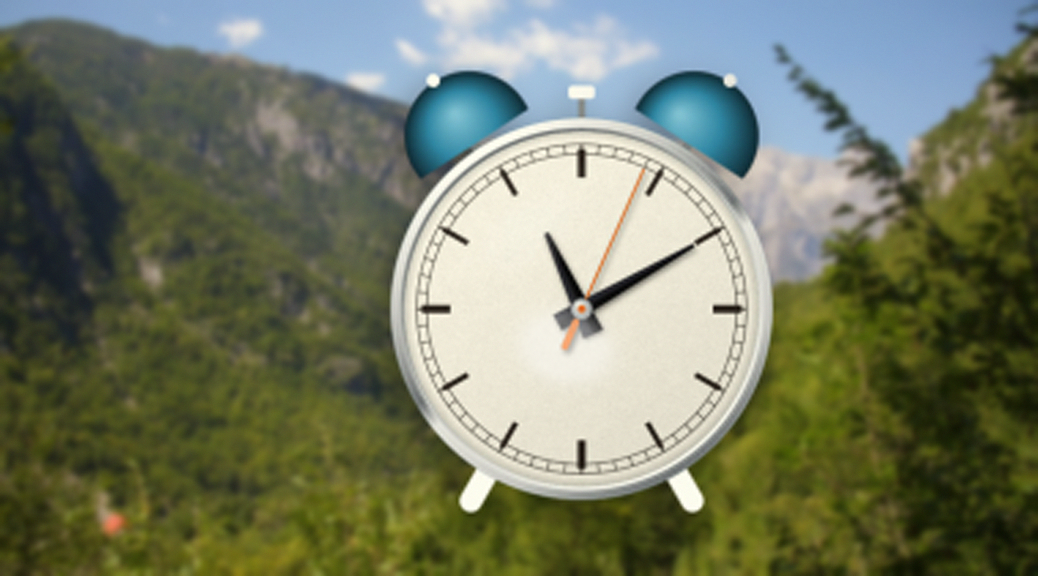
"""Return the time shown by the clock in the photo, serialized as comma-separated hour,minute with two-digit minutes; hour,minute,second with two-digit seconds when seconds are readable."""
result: 11,10,04
